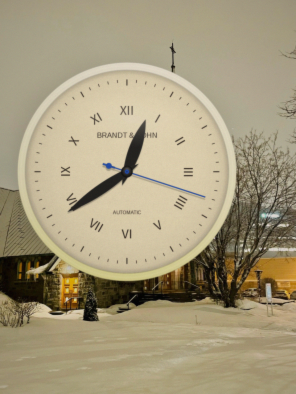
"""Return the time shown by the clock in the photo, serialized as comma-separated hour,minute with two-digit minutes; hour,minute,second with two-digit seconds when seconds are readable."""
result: 12,39,18
